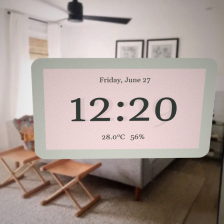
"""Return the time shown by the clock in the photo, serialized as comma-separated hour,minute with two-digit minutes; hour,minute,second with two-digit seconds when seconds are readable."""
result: 12,20
